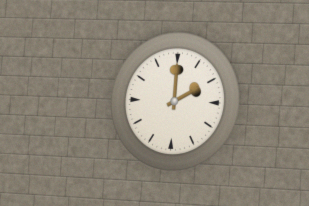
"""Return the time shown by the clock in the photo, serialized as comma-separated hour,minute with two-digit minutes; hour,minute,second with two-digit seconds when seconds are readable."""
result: 2,00
